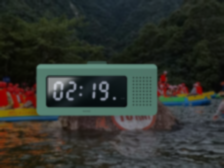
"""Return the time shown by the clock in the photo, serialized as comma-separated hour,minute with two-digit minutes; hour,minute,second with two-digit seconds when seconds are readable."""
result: 2,19
